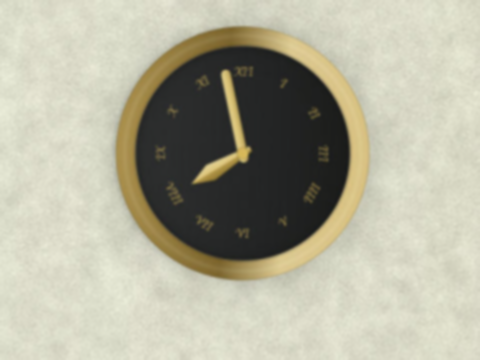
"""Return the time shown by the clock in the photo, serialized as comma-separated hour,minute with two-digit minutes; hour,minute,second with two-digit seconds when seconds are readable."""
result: 7,58
